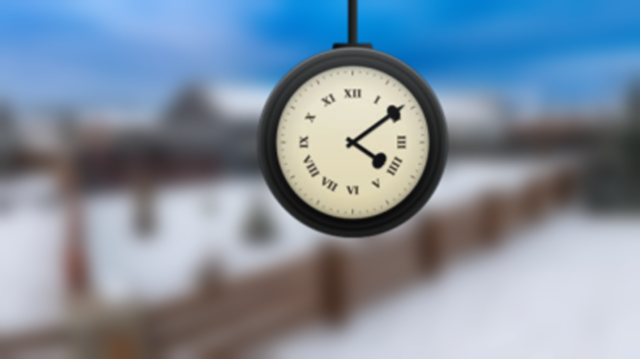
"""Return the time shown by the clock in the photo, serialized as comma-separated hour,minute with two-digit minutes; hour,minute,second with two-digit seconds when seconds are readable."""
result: 4,09
